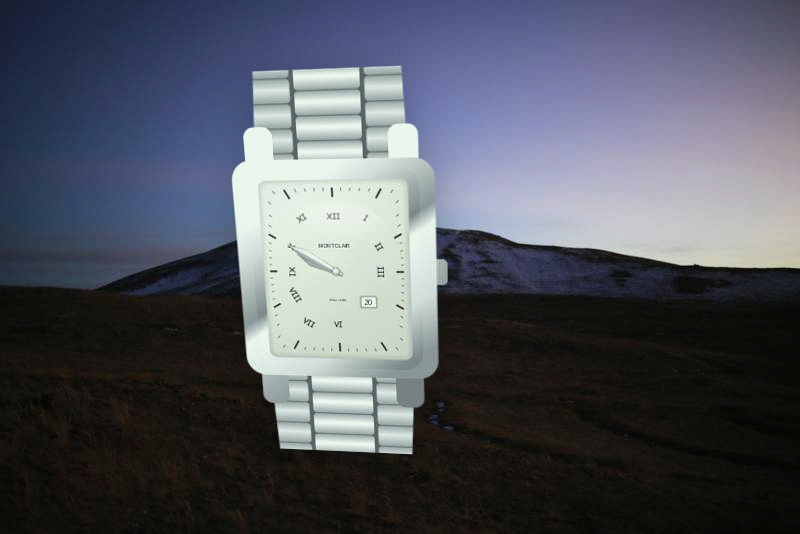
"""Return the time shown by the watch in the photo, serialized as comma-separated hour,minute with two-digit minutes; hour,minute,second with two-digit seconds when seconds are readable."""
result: 9,50
